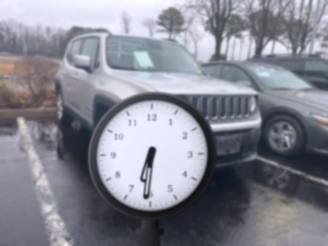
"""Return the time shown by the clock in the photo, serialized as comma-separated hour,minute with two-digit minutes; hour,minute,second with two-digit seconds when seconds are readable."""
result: 6,31
